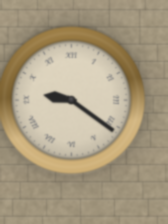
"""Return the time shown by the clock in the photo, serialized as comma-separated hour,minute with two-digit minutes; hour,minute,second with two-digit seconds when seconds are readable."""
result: 9,21
